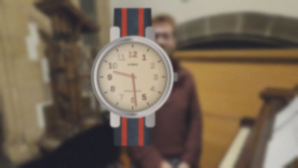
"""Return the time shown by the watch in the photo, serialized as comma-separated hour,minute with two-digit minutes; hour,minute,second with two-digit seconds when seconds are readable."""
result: 9,29
